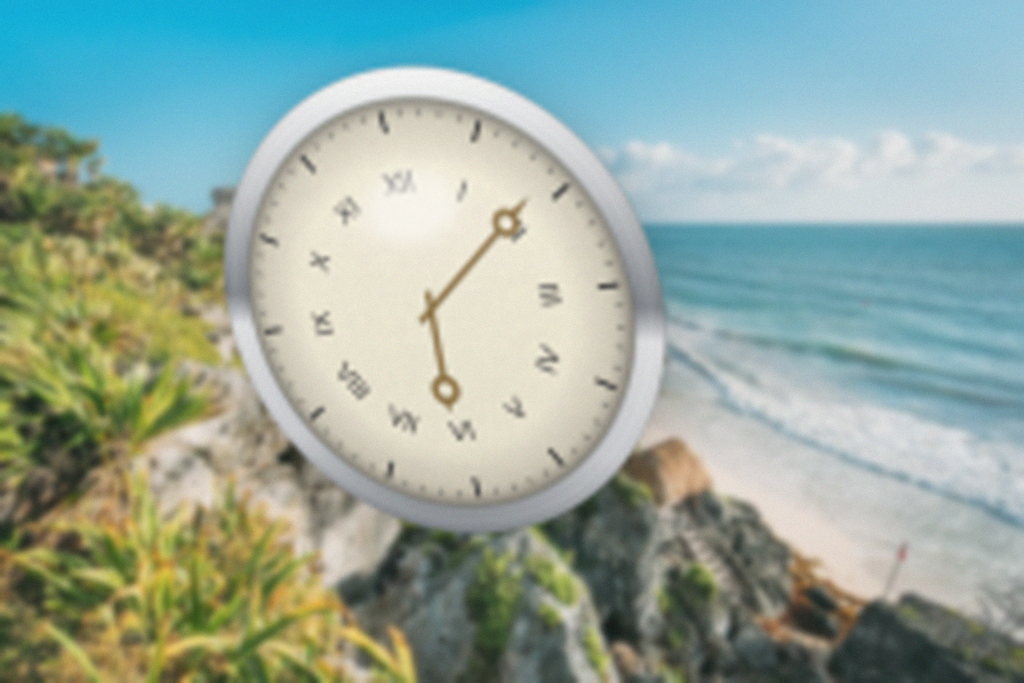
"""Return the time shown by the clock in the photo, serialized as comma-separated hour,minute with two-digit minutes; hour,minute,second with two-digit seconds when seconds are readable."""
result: 6,09
